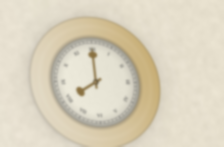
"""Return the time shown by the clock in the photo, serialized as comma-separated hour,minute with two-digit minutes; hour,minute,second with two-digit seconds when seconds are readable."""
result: 8,00
